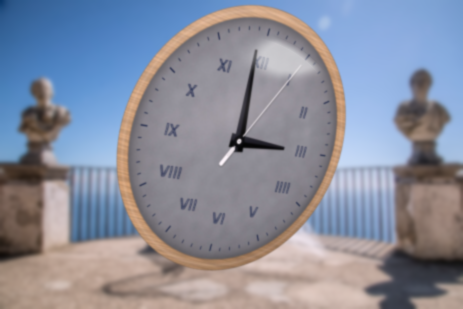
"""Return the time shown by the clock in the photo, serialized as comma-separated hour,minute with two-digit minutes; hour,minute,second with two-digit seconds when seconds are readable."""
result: 2,59,05
